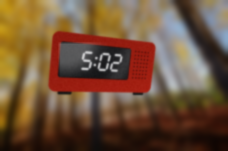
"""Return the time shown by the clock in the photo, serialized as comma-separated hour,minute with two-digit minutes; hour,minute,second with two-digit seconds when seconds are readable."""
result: 5,02
